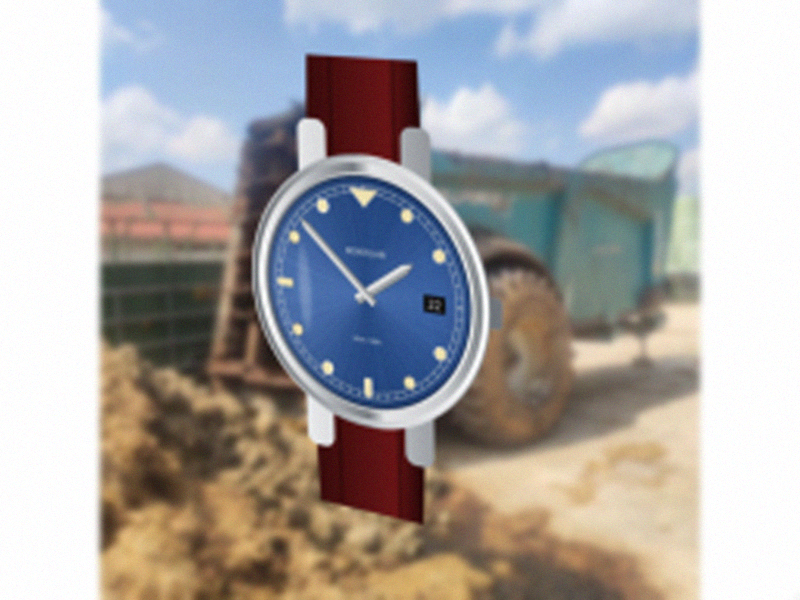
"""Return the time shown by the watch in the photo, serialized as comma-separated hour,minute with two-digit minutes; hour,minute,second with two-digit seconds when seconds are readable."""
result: 1,52
